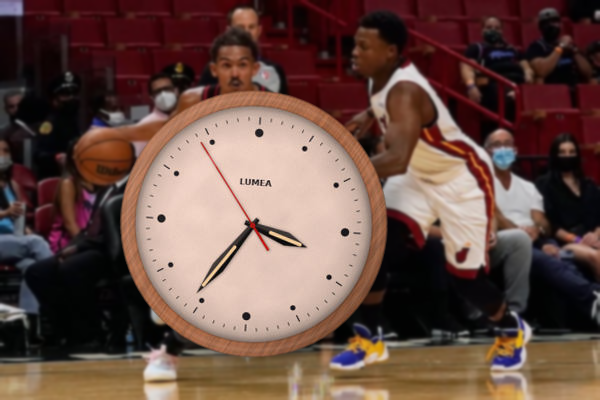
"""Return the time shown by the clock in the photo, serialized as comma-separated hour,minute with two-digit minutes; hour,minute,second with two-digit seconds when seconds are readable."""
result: 3,35,54
